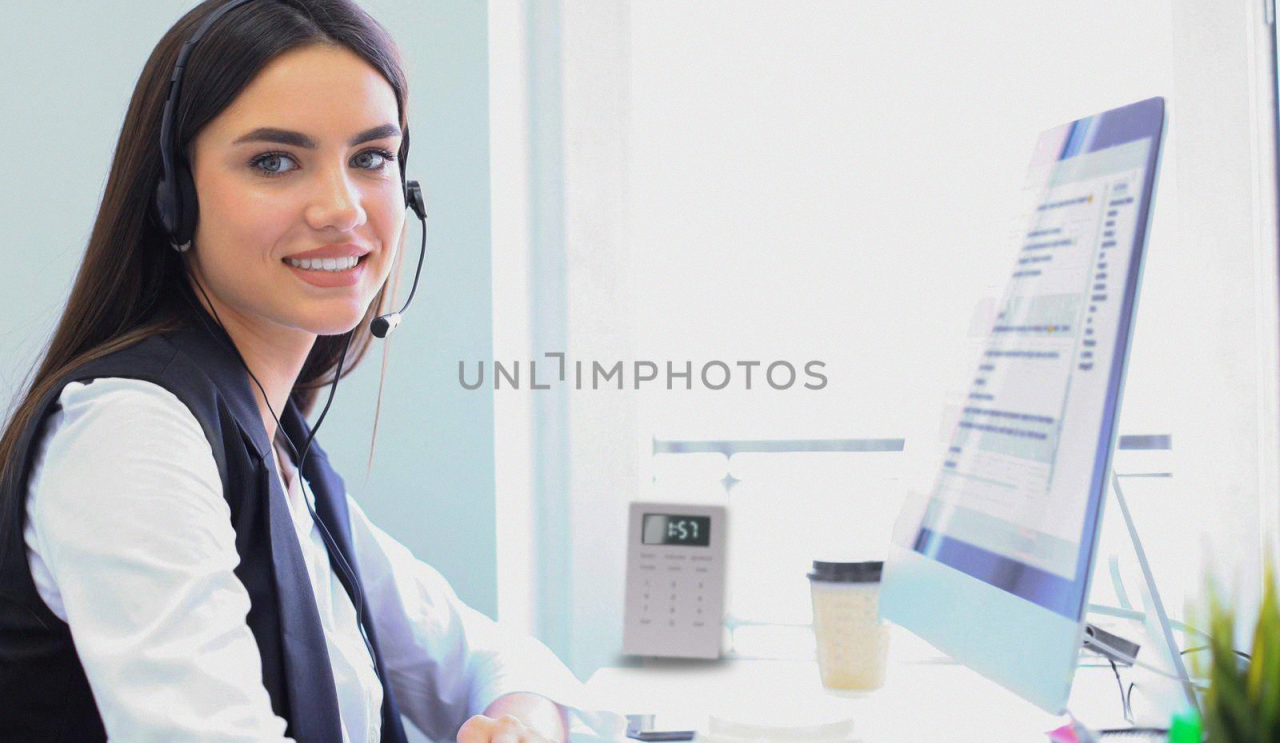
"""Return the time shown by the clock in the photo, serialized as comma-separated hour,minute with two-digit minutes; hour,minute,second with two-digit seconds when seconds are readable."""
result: 1,57
